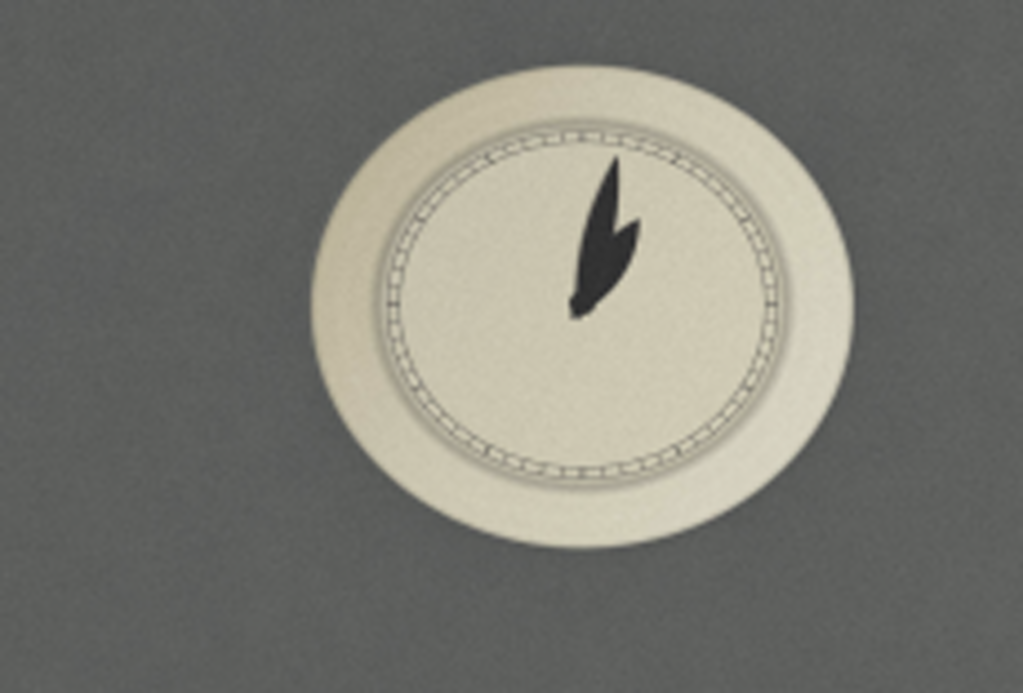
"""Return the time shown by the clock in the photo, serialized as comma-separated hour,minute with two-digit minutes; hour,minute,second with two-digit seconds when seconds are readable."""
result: 1,02
